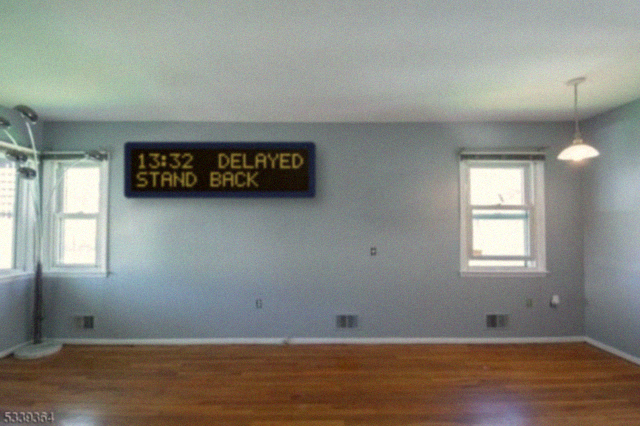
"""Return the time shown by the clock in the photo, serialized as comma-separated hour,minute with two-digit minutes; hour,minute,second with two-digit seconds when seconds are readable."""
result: 13,32
